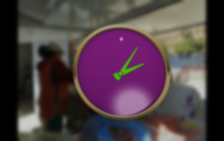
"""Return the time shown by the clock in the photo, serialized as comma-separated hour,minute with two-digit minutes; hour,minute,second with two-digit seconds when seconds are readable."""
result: 2,05
